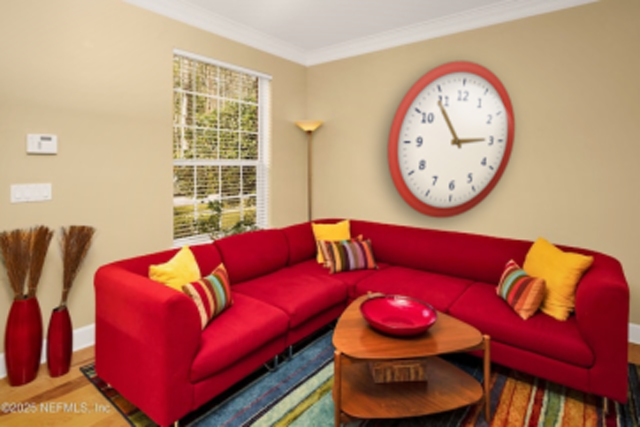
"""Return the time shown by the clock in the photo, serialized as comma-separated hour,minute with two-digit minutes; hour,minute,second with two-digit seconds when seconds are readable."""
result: 2,54
